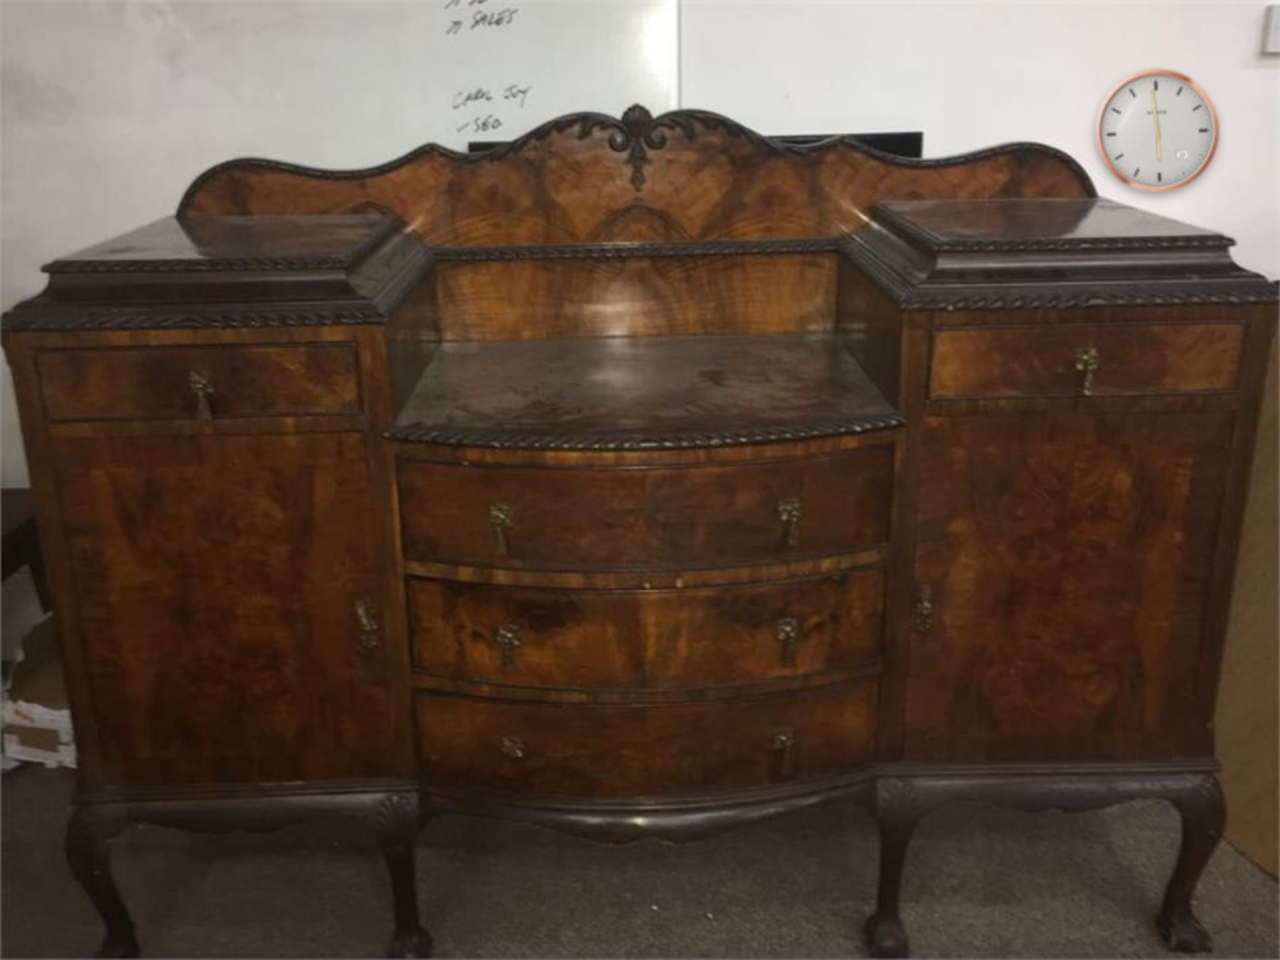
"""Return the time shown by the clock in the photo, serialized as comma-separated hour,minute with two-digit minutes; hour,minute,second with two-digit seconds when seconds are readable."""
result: 5,59
